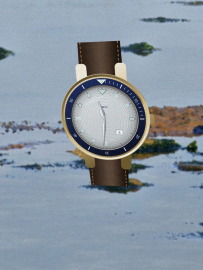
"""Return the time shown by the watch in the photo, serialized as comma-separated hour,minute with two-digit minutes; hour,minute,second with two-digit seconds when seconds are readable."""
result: 11,31
